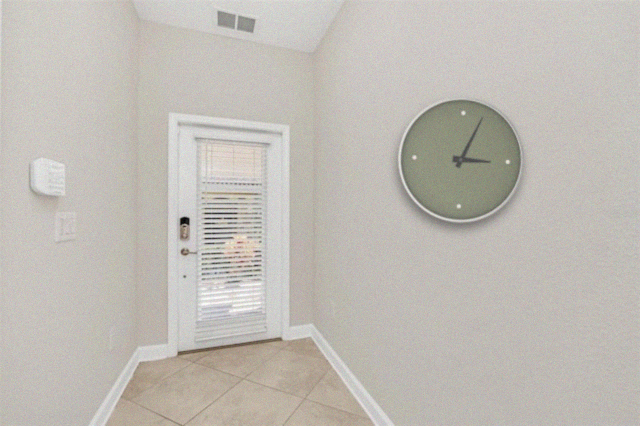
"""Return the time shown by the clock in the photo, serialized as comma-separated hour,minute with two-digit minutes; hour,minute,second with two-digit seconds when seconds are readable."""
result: 3,04
